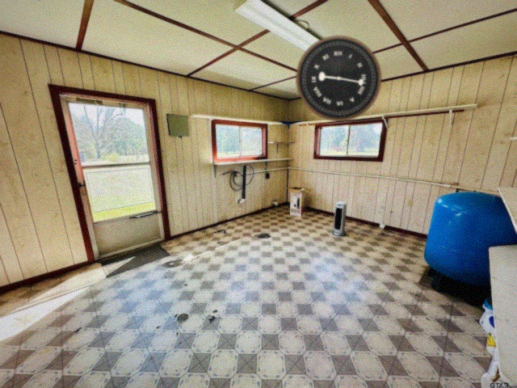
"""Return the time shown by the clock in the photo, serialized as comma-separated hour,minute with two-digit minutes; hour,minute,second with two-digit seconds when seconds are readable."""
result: 9,17
